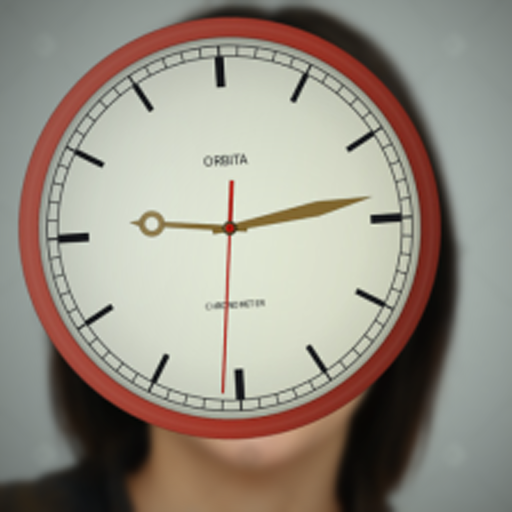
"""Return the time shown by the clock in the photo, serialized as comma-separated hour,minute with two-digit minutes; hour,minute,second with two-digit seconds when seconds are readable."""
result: 9,13,31
